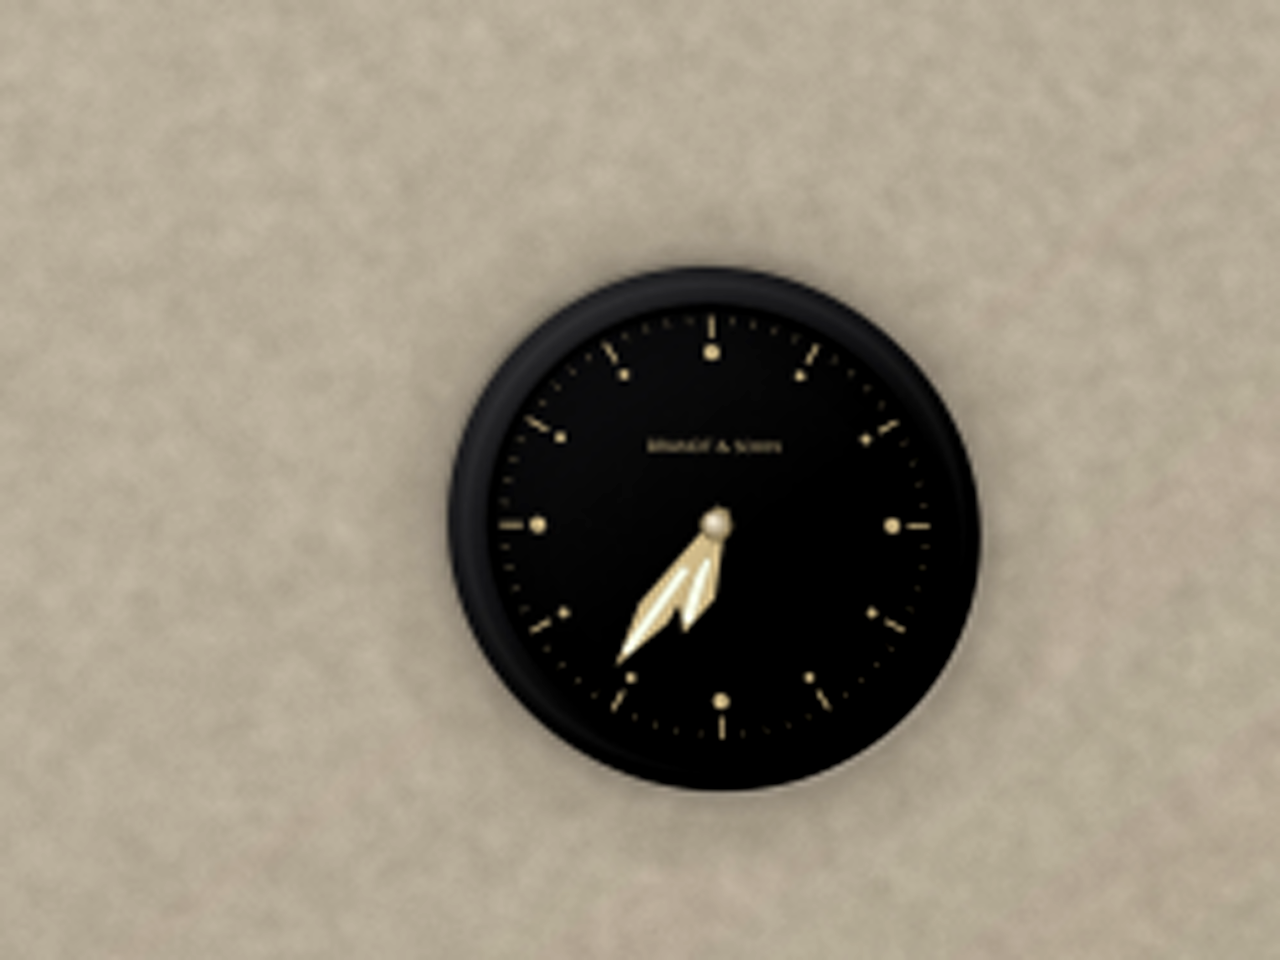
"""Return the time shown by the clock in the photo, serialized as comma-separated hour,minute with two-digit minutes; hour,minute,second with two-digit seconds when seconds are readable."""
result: 6,36
